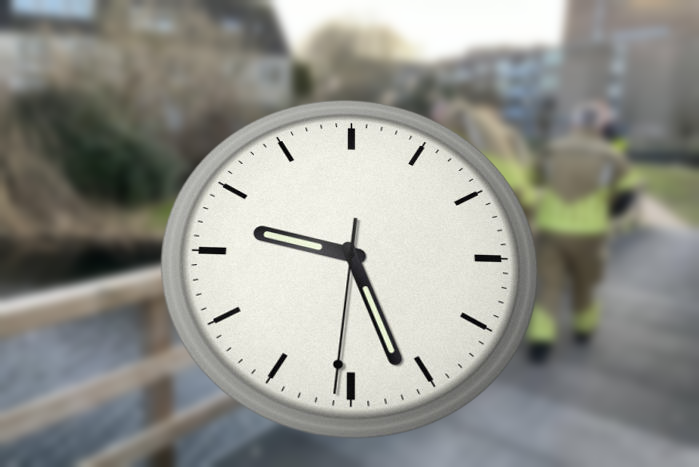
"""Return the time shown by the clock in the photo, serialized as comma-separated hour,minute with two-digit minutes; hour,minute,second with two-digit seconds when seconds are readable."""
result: 9,26,31
